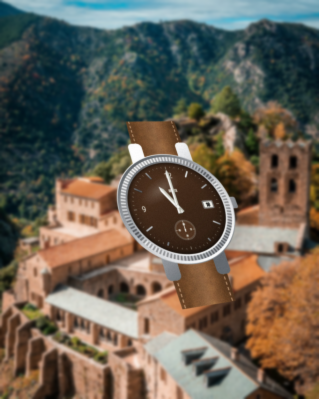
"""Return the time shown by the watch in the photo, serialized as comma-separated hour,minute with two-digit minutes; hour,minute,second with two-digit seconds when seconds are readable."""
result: 11,00
